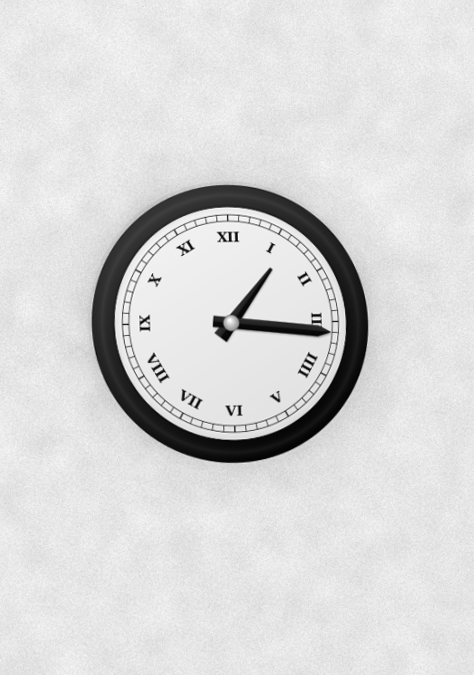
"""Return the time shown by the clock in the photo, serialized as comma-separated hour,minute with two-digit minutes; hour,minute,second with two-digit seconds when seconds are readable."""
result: 1,16
